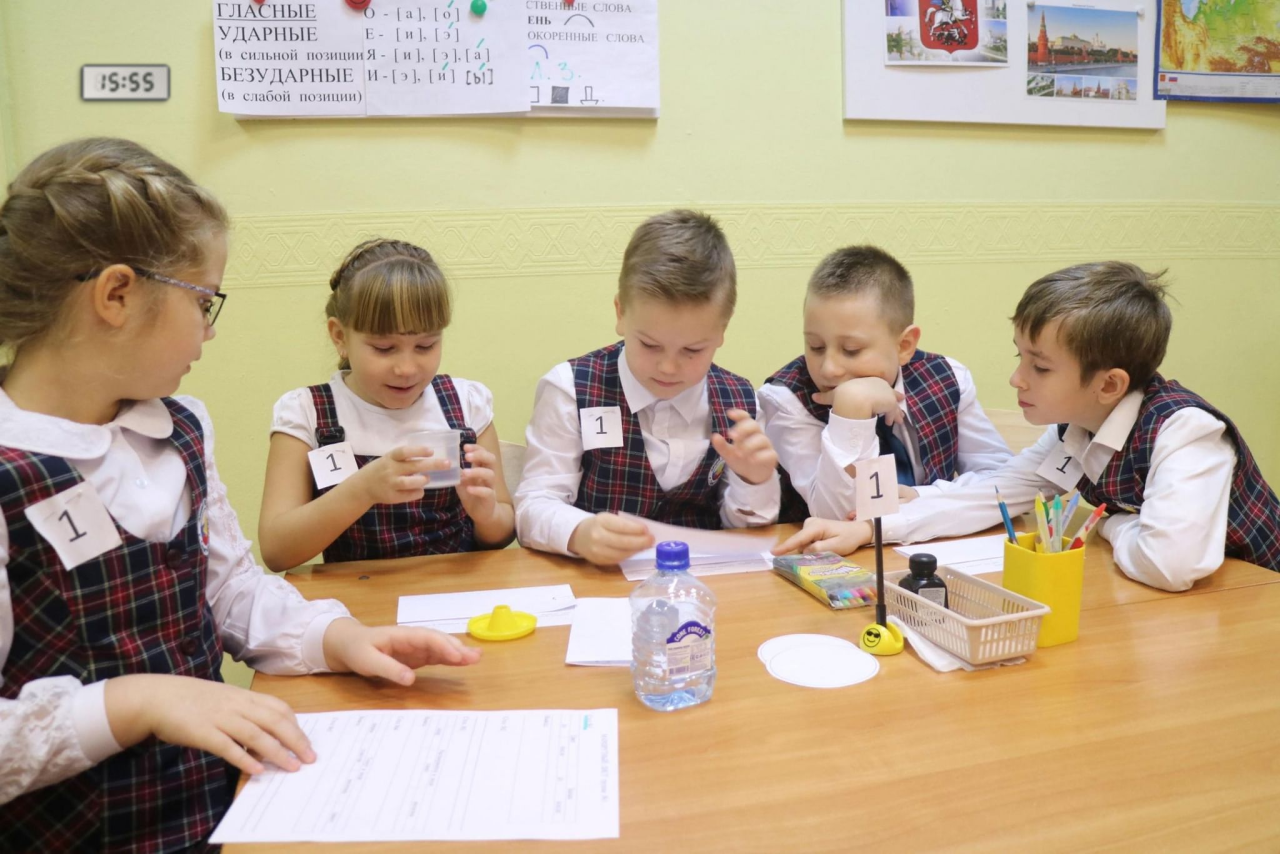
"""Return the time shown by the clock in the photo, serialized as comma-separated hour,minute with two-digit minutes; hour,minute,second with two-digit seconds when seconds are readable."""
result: 15,55
